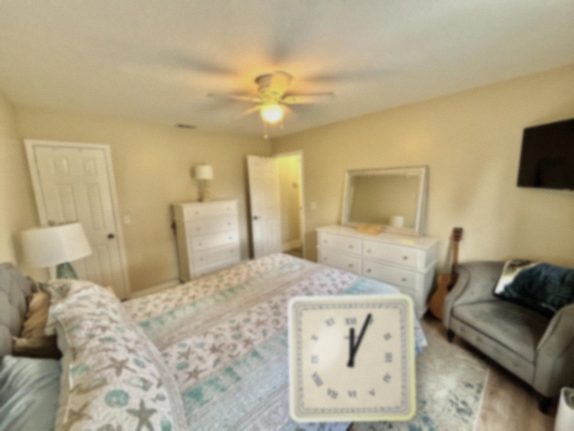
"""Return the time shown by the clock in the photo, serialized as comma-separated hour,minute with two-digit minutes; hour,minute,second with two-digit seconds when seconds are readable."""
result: 12,04
